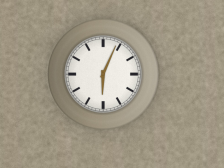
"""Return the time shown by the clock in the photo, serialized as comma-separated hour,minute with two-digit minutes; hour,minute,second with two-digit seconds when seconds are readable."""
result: 6,04
